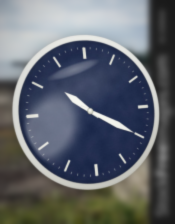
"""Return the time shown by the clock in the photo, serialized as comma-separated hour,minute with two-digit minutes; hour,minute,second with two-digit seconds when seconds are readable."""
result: 10,20
